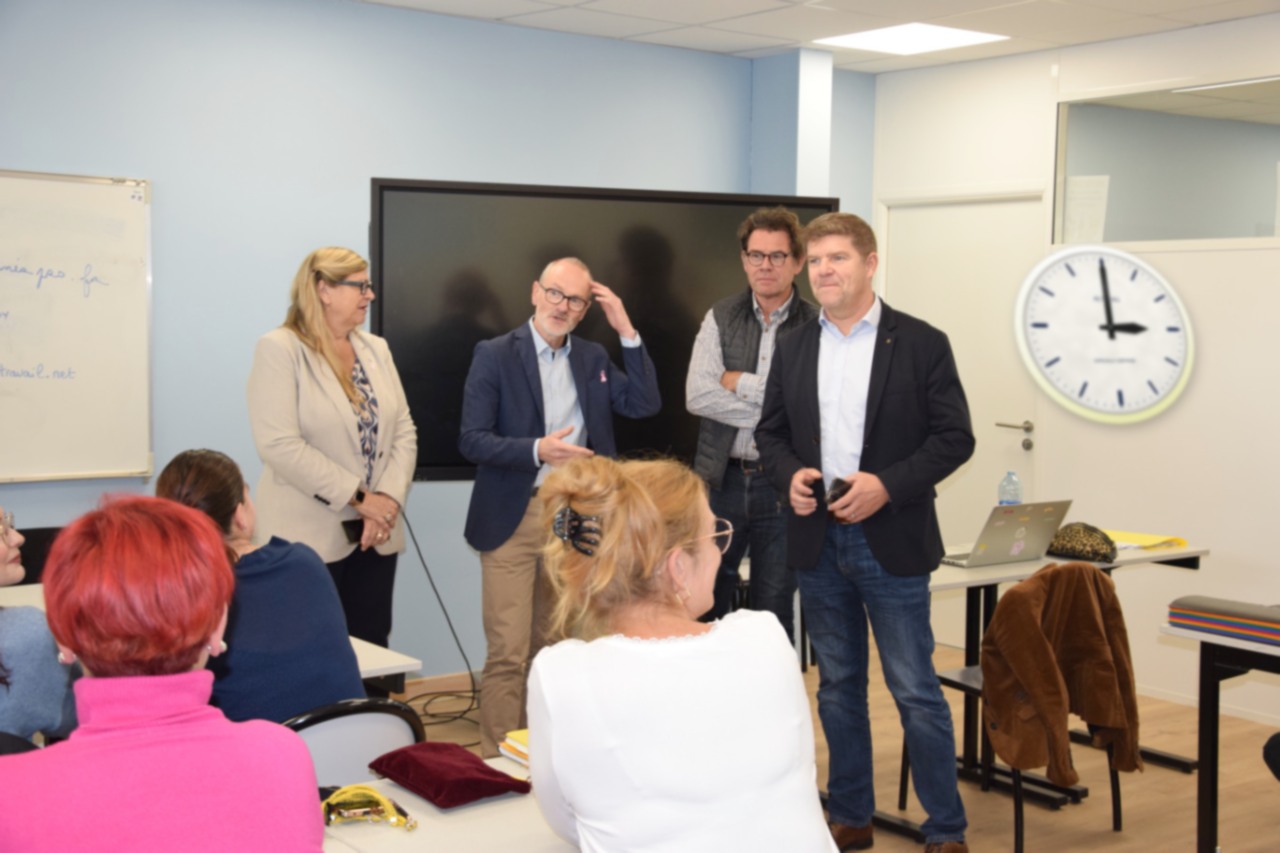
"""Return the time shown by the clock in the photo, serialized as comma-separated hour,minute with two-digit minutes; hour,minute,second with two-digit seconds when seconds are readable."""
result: 3,00
